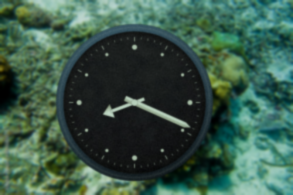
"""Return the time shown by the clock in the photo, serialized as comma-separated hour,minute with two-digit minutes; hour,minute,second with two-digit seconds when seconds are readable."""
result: 8,19
